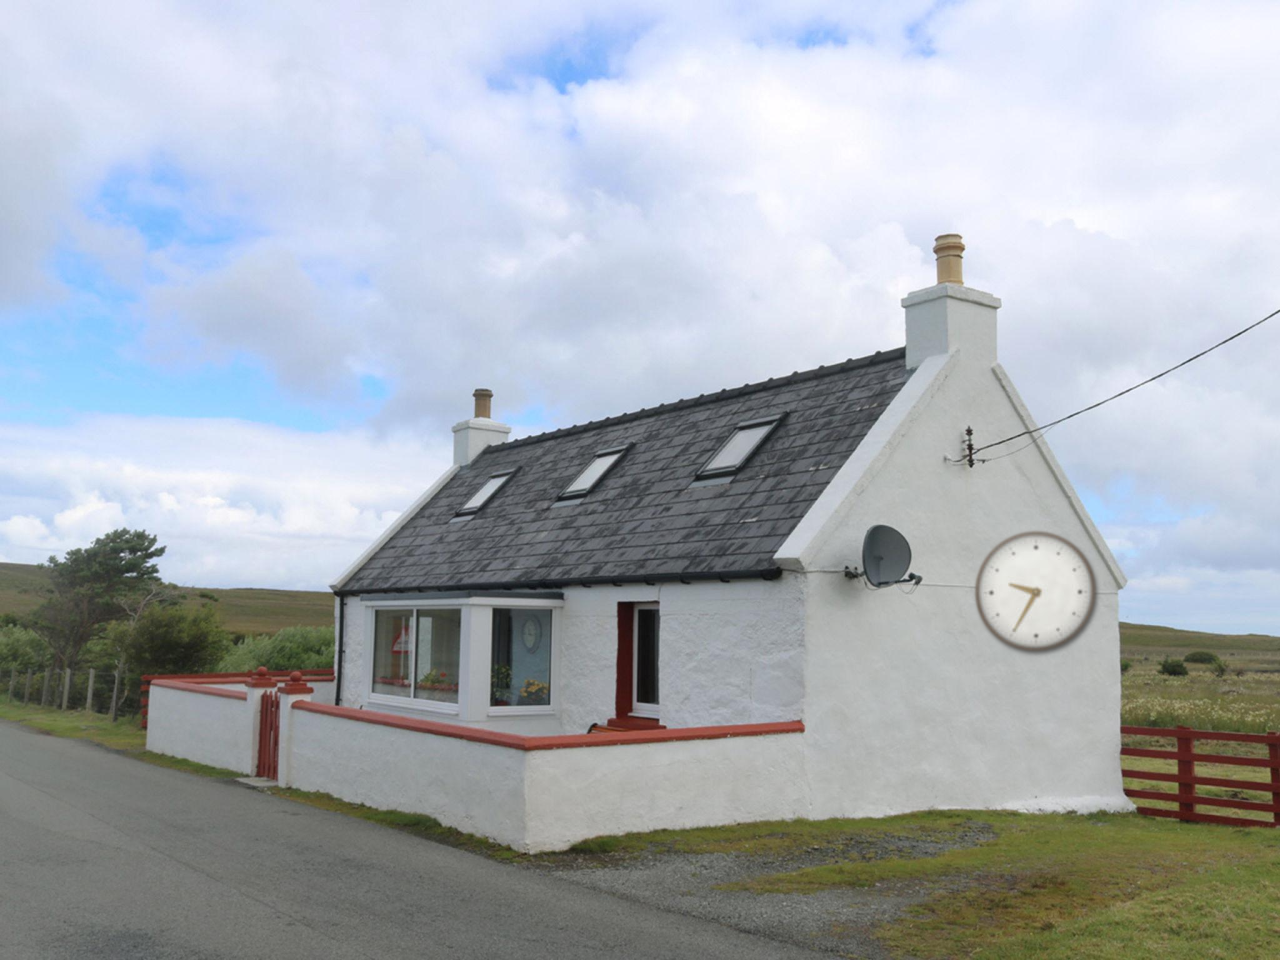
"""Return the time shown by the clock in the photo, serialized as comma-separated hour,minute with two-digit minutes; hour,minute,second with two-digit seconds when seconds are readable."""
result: 9,35
